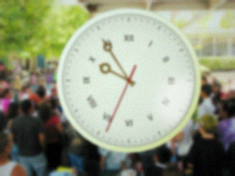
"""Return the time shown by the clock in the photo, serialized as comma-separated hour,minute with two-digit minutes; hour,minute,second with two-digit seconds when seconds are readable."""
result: 9,54,34
